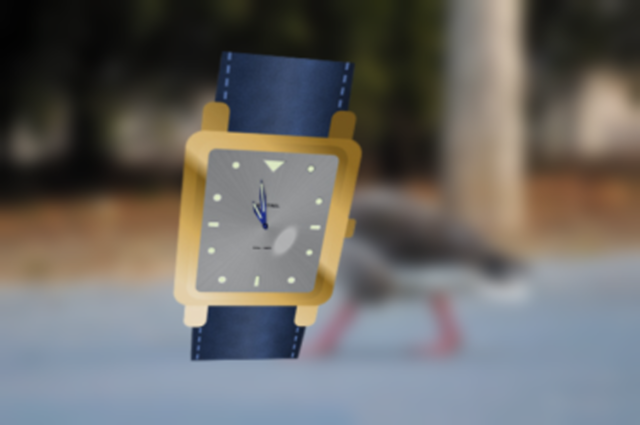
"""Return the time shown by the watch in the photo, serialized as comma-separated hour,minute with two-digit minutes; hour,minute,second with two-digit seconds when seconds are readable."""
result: 10,58
